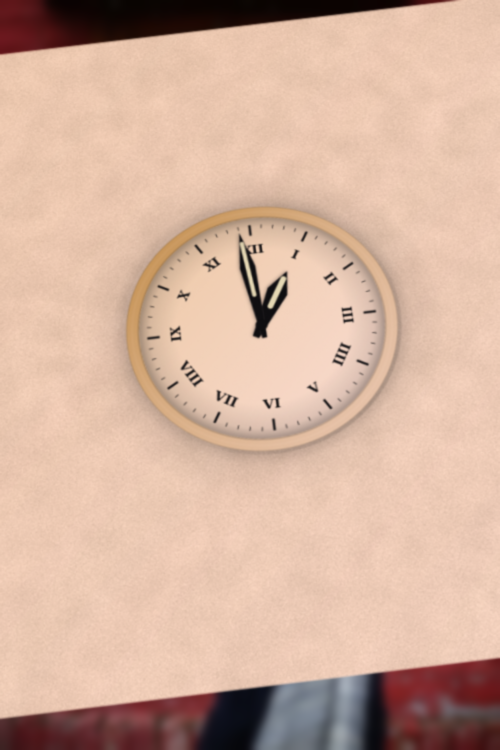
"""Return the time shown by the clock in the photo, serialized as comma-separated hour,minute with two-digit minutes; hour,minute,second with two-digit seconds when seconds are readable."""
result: 12,59
